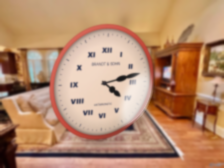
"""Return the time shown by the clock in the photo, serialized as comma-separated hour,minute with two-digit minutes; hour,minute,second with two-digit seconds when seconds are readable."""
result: 4,13
